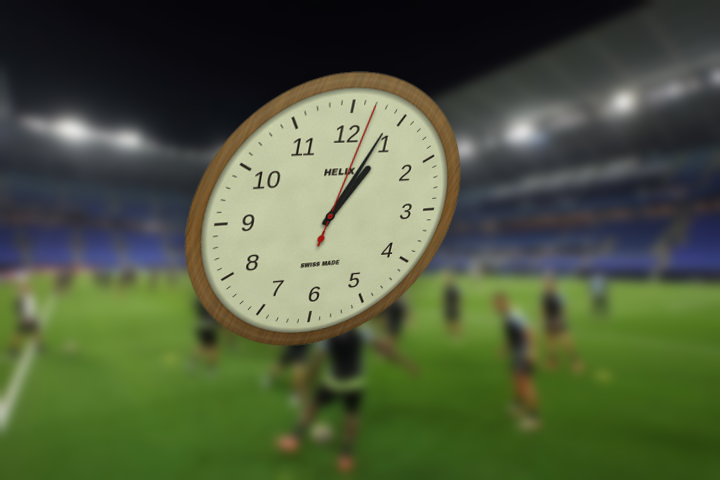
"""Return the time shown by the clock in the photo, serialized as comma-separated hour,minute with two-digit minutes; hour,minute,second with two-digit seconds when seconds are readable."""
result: 1,04,02
